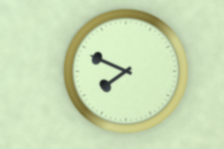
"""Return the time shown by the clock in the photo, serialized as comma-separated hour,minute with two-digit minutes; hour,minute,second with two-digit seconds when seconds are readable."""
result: 7,49
